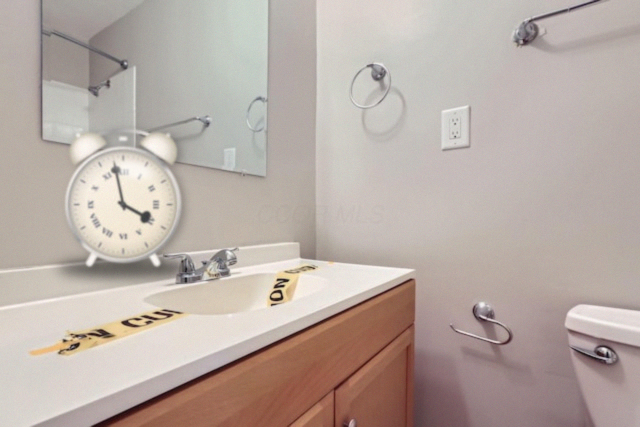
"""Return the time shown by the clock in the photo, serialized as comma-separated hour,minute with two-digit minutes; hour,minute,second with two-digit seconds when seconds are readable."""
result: 3,58
